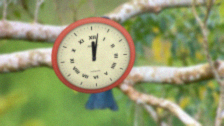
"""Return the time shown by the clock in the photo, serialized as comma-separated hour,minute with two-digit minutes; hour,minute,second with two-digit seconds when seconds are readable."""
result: 12,02
